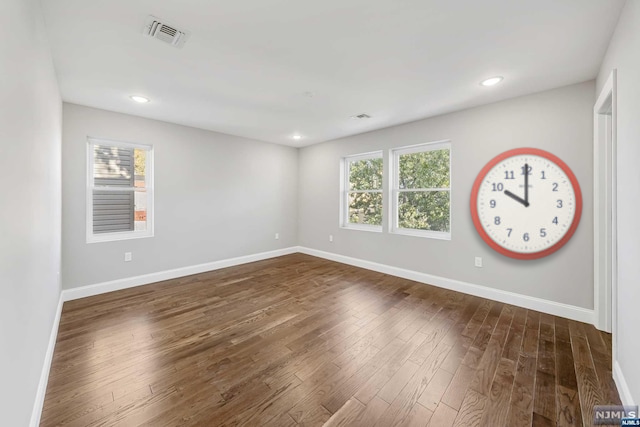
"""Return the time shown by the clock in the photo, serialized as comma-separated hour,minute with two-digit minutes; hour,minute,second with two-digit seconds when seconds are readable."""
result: 10,00
